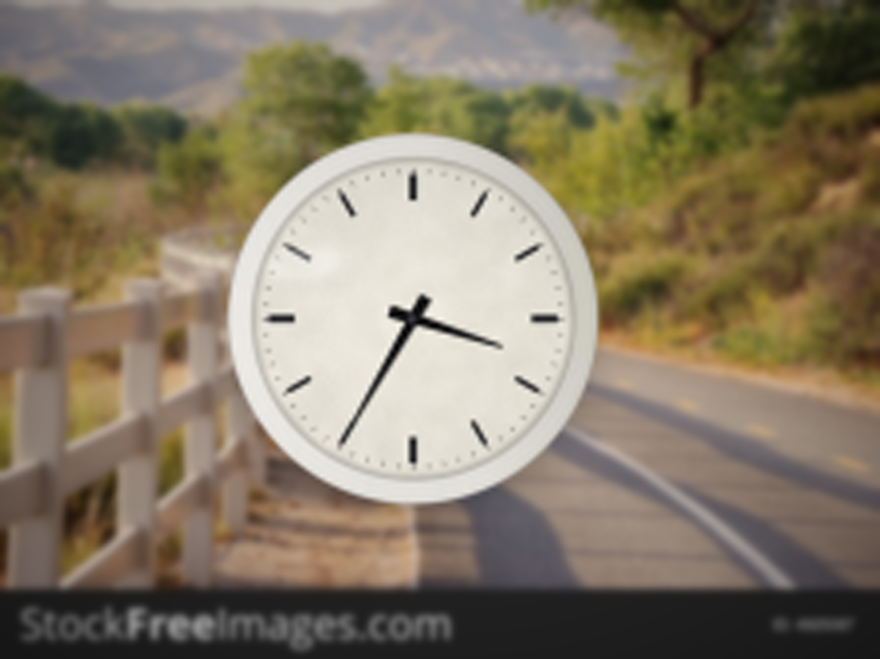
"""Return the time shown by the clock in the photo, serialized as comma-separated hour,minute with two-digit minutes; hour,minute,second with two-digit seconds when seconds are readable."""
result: 3,35
